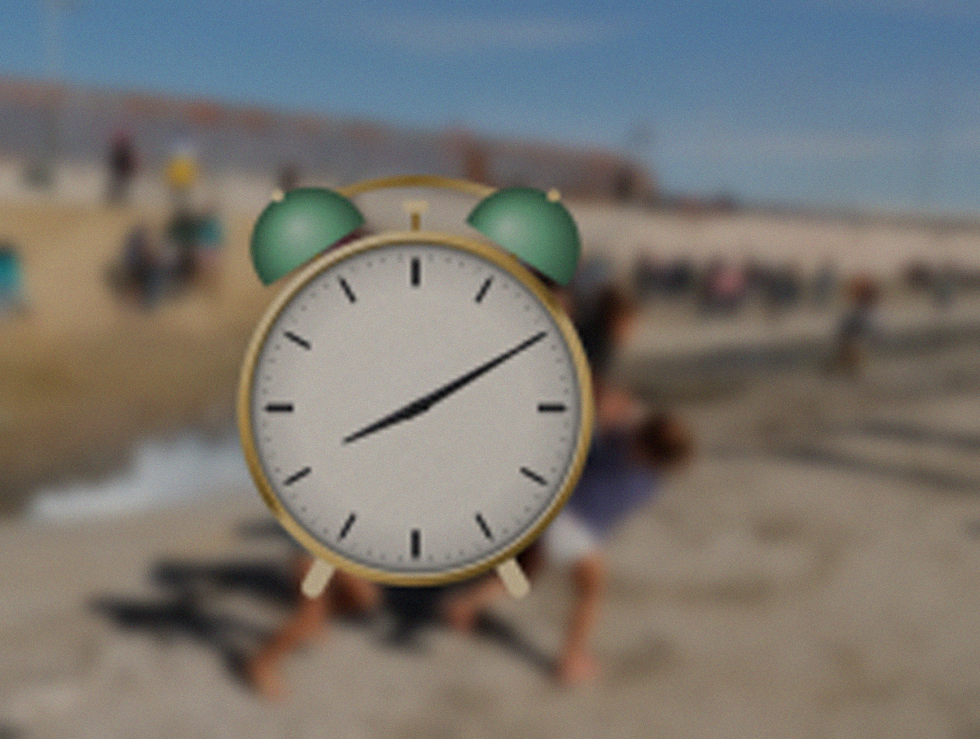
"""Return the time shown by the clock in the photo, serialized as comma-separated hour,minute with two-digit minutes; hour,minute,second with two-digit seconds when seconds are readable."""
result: 8,10
